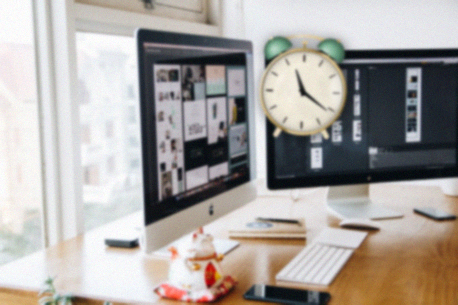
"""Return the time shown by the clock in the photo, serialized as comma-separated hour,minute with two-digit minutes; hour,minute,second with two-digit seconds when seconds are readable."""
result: 11,21
